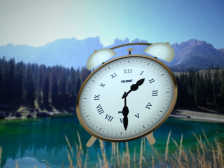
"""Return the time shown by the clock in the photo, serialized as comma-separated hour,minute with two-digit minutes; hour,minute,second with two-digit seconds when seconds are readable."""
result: 1,29
